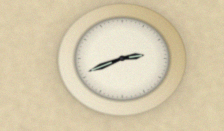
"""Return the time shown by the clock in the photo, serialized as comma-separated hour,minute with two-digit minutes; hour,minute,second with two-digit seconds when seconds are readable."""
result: 2,41
